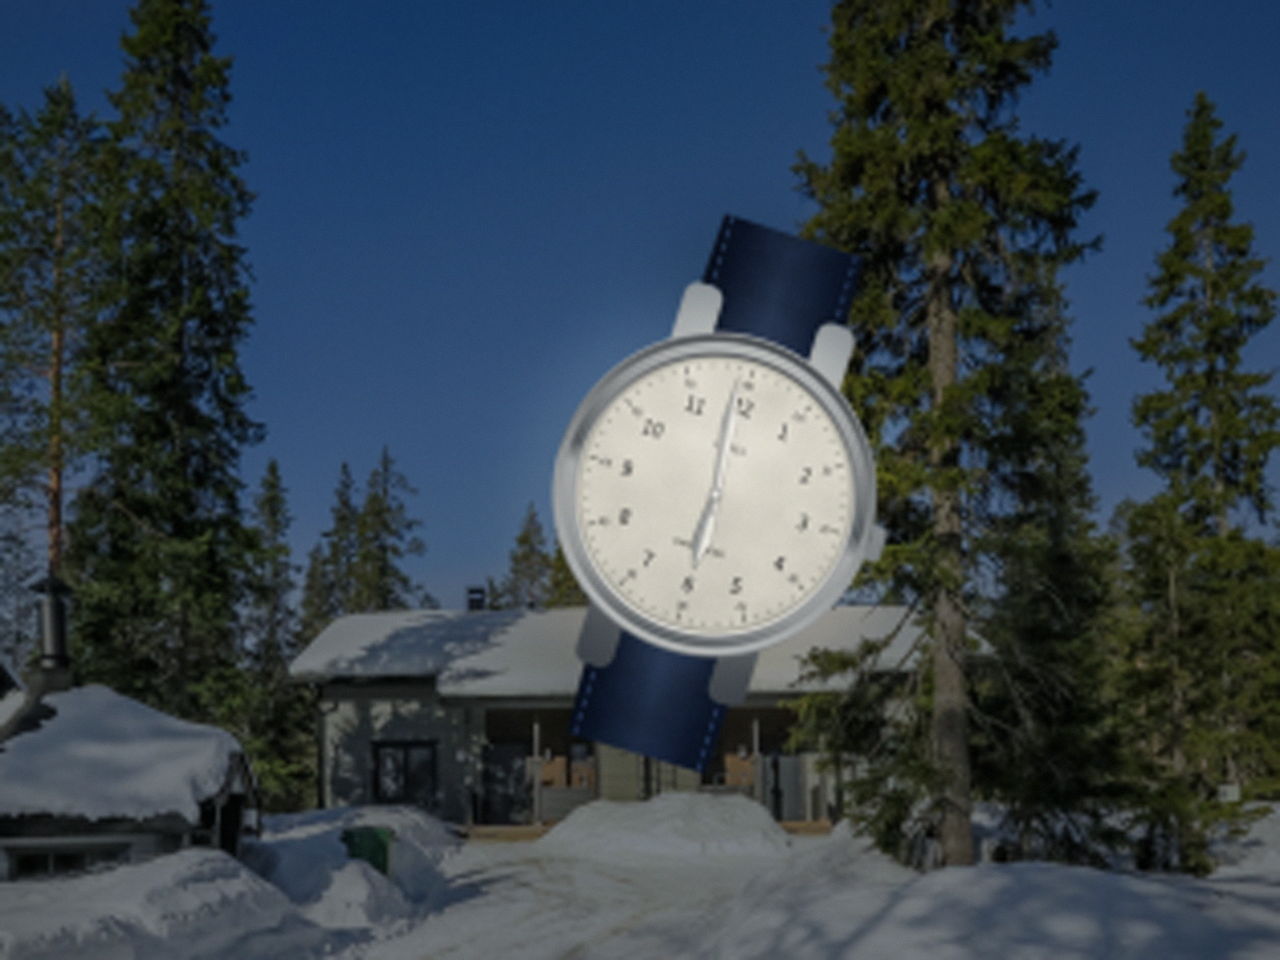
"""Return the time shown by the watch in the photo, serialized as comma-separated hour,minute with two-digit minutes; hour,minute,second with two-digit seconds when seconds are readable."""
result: 5,59
